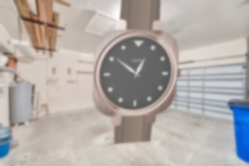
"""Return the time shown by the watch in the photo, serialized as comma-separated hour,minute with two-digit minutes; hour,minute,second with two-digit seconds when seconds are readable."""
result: 12,51
